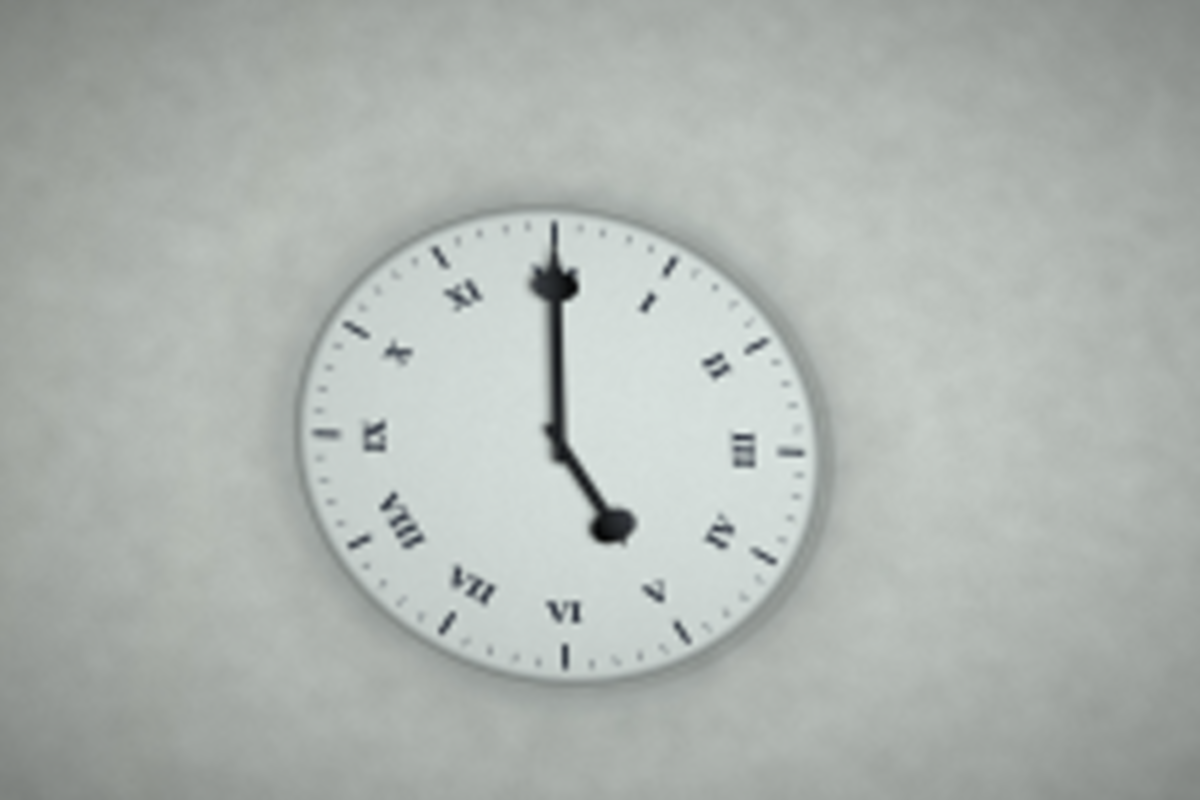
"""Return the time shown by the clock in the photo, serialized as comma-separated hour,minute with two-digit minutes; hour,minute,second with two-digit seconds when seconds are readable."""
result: 5,00
